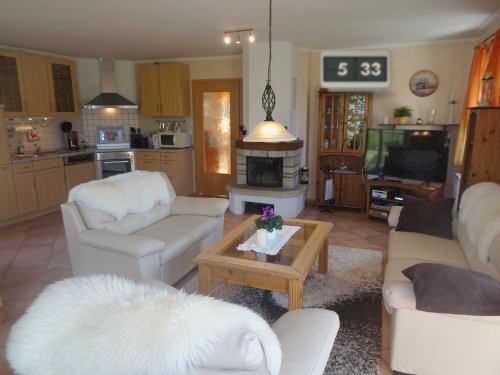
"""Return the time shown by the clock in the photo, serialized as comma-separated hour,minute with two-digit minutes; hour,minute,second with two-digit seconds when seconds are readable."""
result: 5,33
